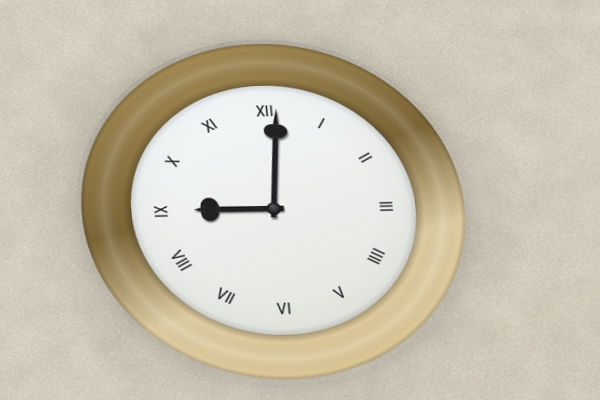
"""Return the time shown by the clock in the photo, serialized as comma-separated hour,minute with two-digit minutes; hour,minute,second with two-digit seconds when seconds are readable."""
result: 9,01
